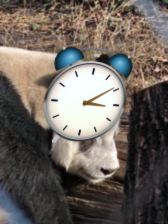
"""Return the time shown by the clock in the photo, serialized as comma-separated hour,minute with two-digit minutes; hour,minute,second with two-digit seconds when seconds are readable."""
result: 3,09
